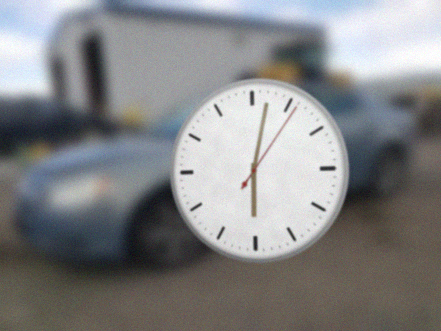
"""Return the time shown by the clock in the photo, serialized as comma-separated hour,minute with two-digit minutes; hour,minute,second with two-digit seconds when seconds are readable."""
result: 6,02,06
